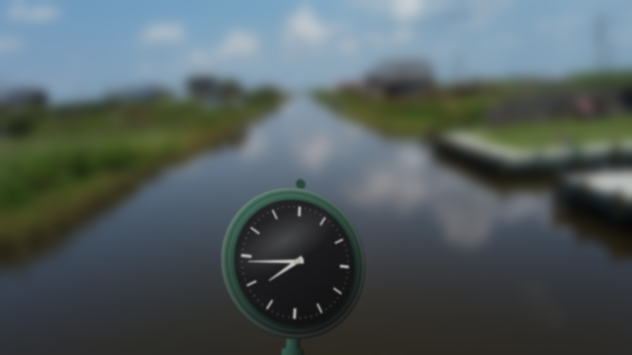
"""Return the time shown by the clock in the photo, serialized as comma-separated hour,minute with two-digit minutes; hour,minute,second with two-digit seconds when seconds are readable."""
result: 7,44
